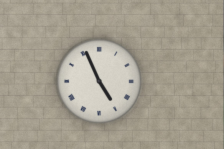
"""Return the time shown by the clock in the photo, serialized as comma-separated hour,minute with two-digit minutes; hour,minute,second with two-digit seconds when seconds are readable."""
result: 4,56
